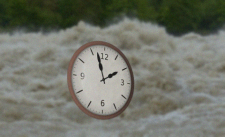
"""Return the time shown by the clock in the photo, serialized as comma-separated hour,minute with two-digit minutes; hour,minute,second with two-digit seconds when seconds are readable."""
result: 1,57
